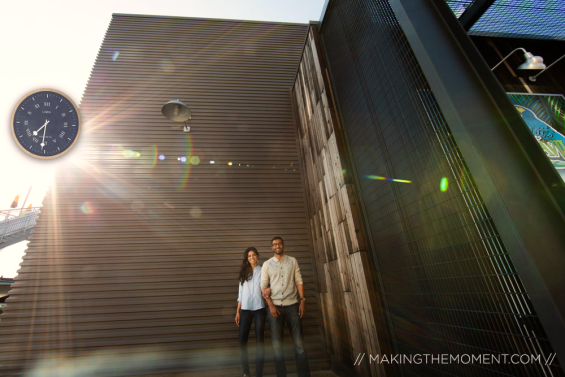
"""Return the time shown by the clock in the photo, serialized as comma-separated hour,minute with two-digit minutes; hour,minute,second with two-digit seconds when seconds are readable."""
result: 7,31
